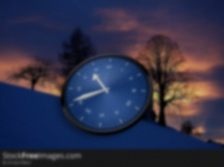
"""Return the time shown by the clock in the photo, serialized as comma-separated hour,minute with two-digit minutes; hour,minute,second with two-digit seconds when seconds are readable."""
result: 10,41
